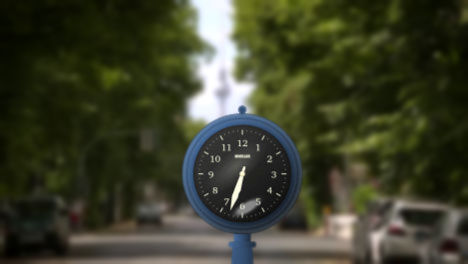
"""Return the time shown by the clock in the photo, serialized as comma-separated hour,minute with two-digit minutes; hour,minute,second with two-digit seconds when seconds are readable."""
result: 6,33
